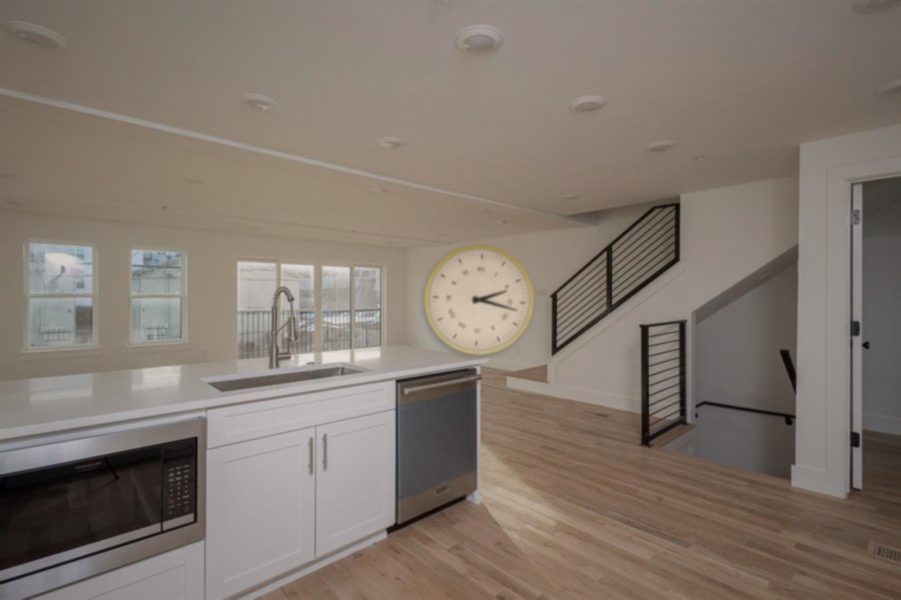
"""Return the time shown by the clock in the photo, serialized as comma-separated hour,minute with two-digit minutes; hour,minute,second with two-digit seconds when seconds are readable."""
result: 2,17
